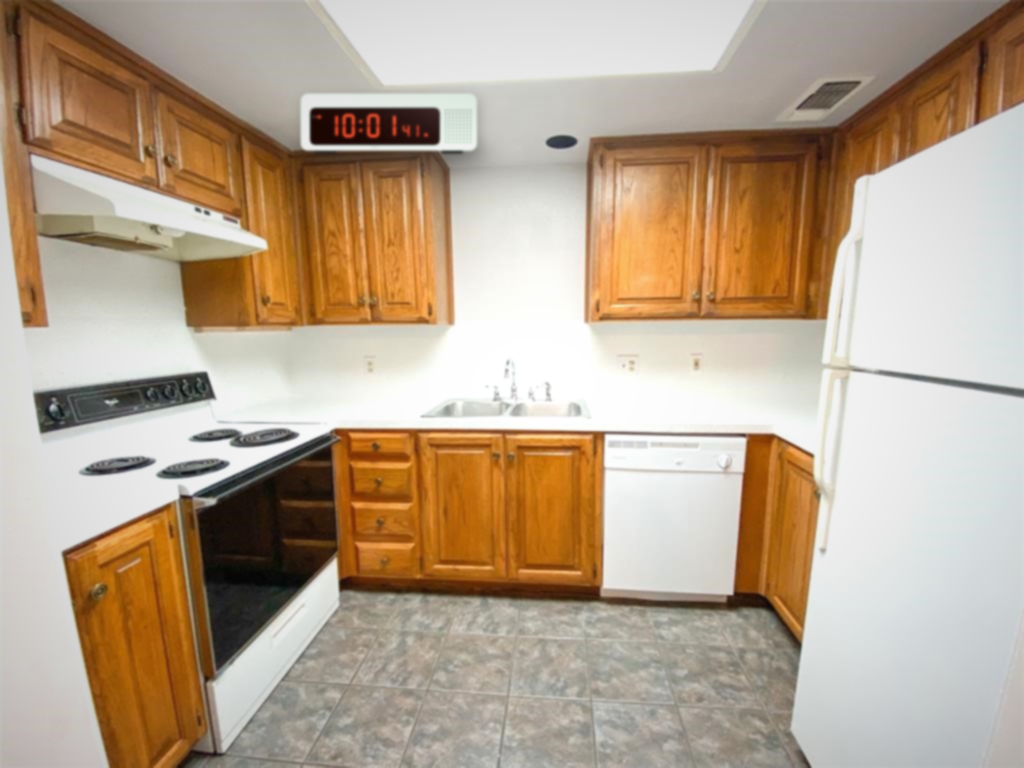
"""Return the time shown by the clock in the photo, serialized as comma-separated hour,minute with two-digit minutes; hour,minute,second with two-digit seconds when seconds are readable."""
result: 10,01
